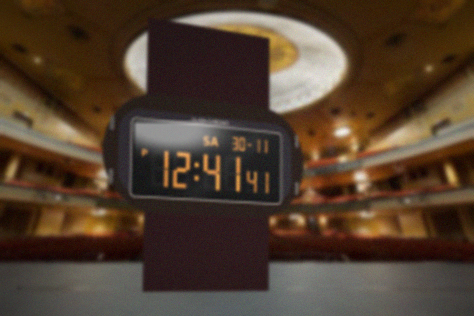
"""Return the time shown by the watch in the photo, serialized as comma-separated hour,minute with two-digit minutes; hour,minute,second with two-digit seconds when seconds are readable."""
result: 12,41,41
